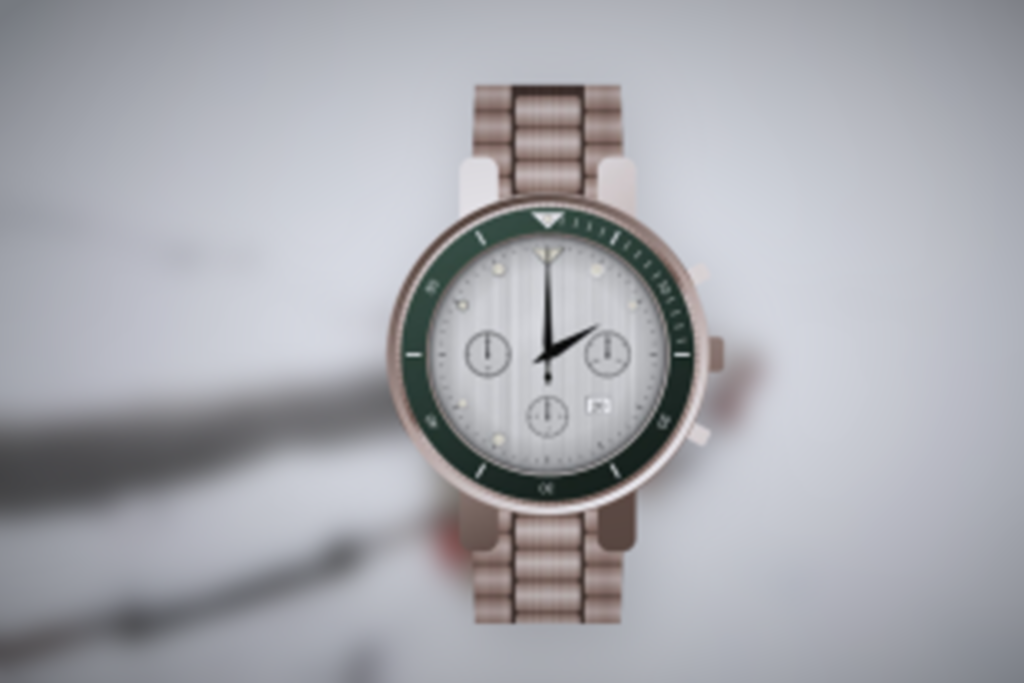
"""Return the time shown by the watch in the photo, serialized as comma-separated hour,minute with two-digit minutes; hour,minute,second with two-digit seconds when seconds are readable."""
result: 2,00
